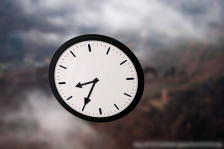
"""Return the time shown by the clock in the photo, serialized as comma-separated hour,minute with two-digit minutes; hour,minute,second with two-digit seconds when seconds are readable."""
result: 8,35
